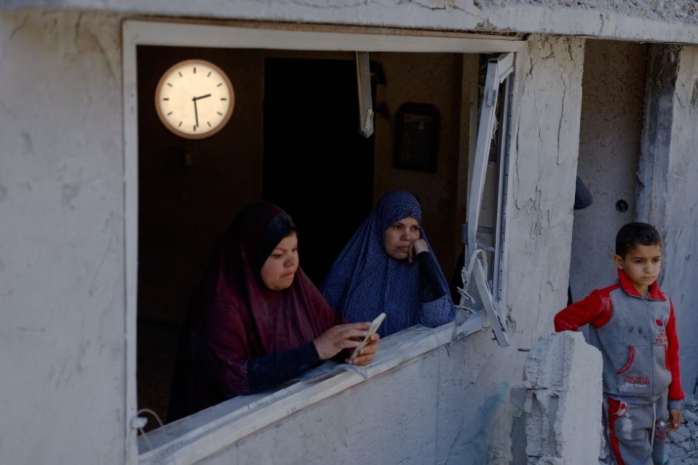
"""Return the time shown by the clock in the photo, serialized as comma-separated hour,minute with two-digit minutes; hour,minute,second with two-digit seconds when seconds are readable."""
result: 2,29
